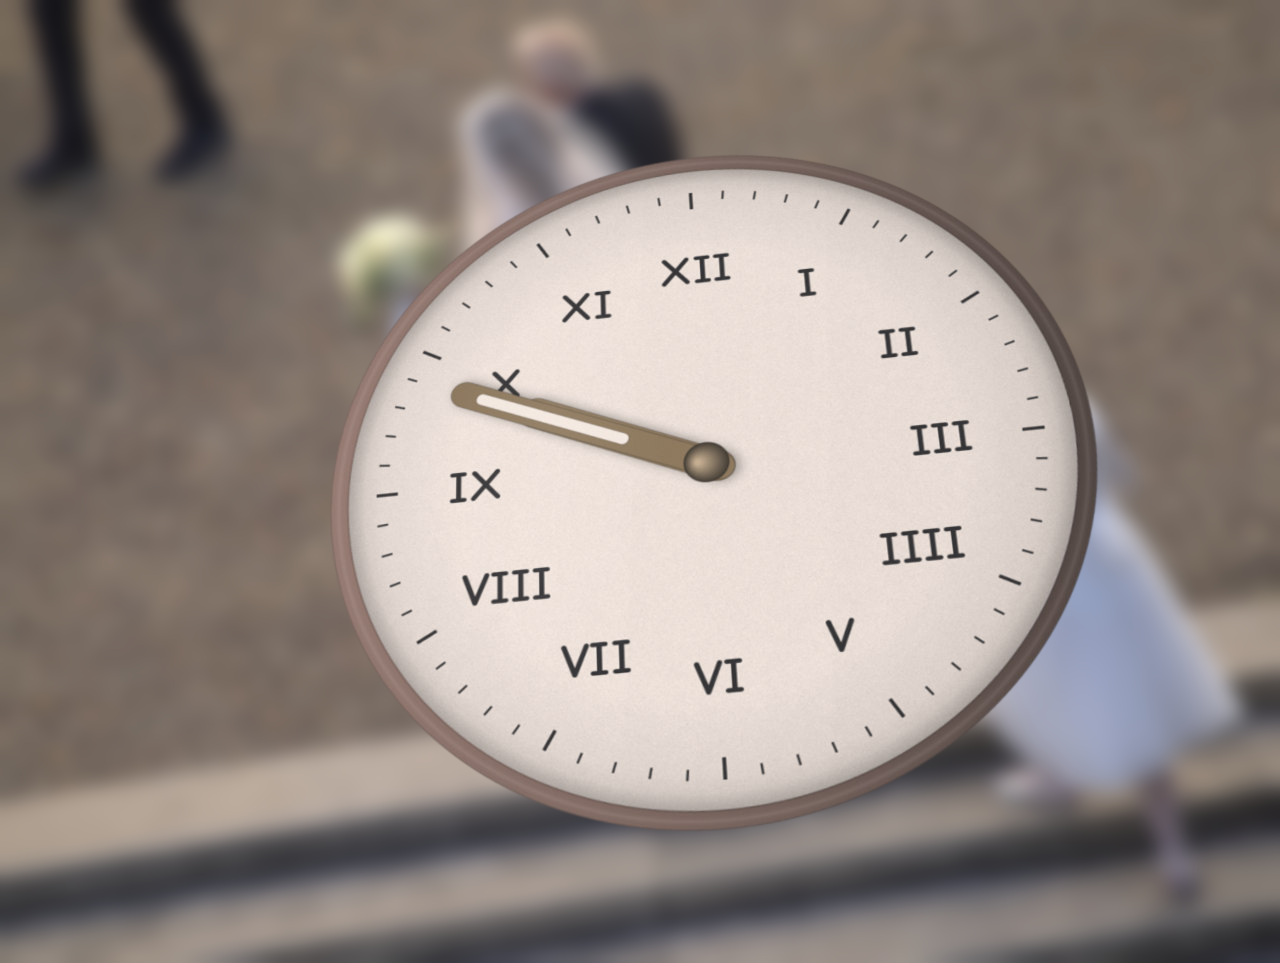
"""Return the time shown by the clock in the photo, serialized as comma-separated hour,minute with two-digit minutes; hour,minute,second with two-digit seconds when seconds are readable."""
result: 9,49
